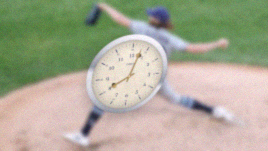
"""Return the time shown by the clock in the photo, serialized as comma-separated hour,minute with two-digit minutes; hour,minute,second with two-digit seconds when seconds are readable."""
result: 8,03
